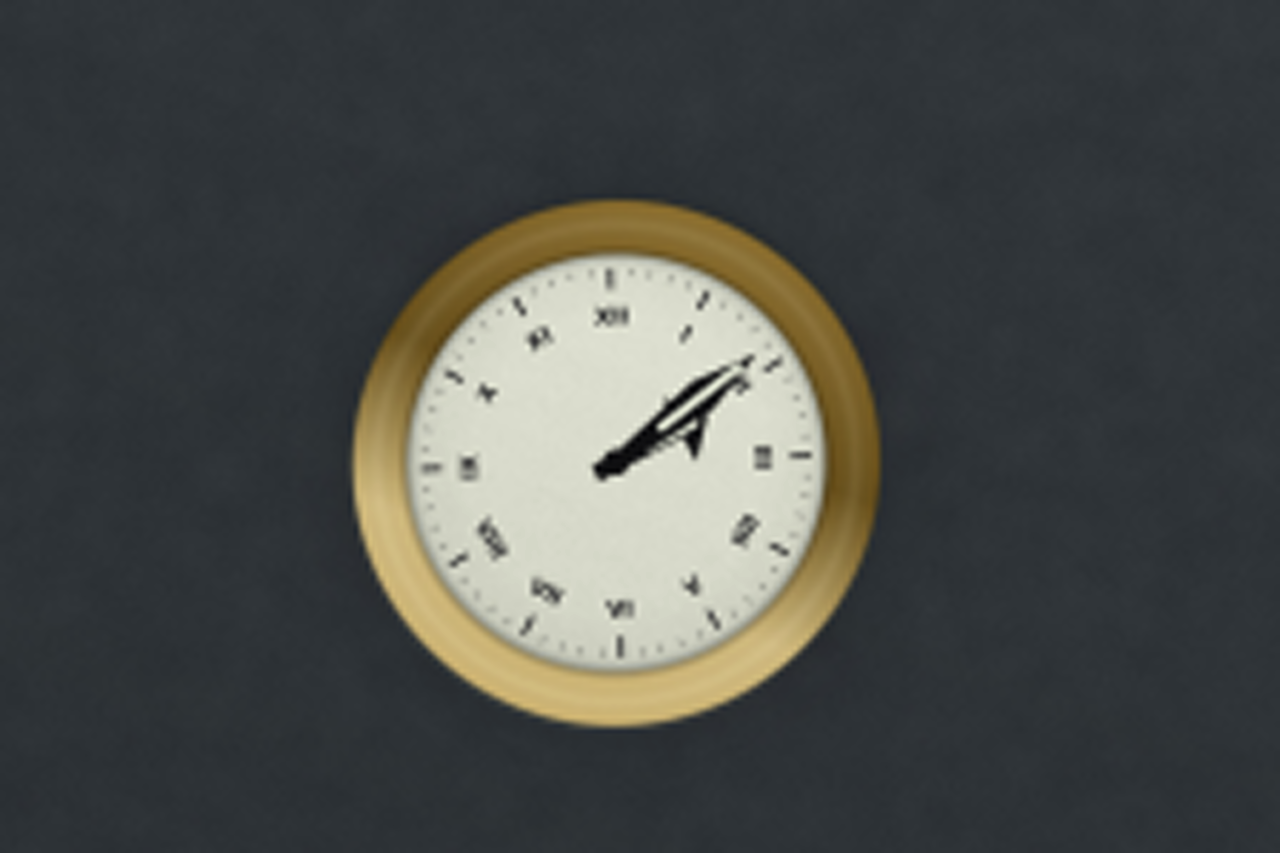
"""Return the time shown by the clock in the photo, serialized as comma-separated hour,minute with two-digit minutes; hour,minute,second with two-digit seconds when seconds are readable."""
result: 2,09
